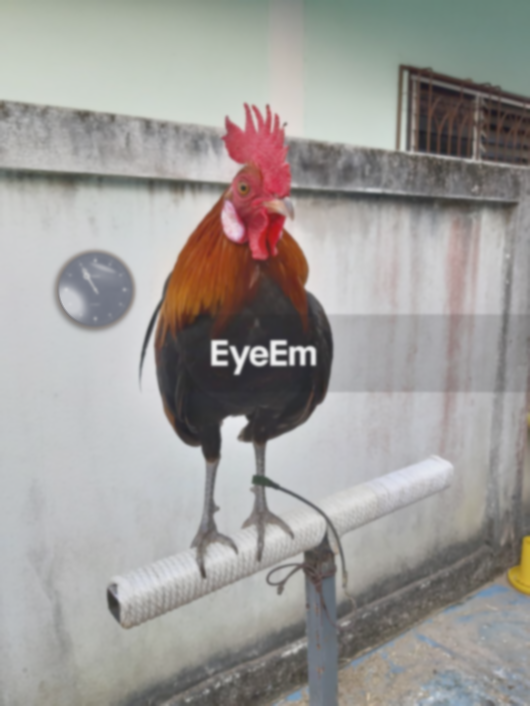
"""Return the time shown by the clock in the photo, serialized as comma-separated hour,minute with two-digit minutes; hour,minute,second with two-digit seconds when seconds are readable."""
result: 10,55
